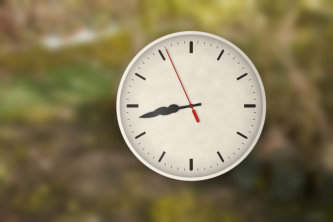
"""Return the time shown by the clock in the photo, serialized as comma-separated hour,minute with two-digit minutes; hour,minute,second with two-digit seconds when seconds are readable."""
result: 8,42,56
